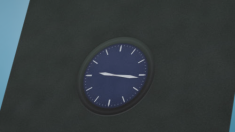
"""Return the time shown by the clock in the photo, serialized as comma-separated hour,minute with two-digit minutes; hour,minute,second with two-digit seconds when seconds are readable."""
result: 9,16
